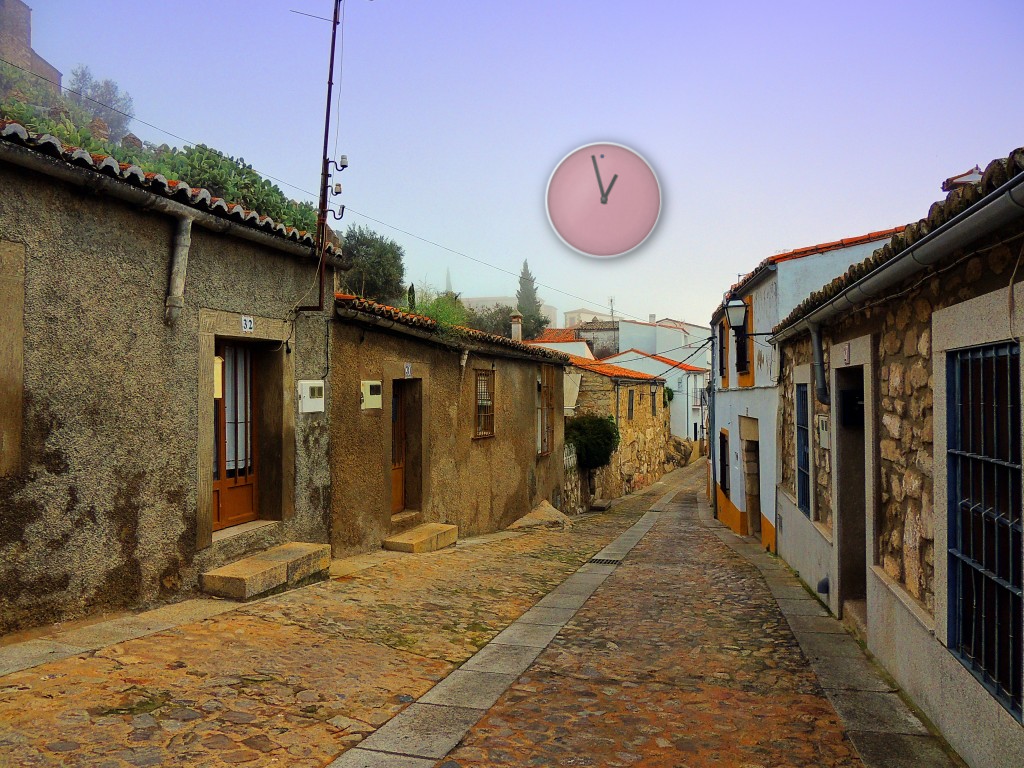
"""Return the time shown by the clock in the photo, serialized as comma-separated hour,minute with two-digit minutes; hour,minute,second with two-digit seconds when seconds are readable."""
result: 12,58
